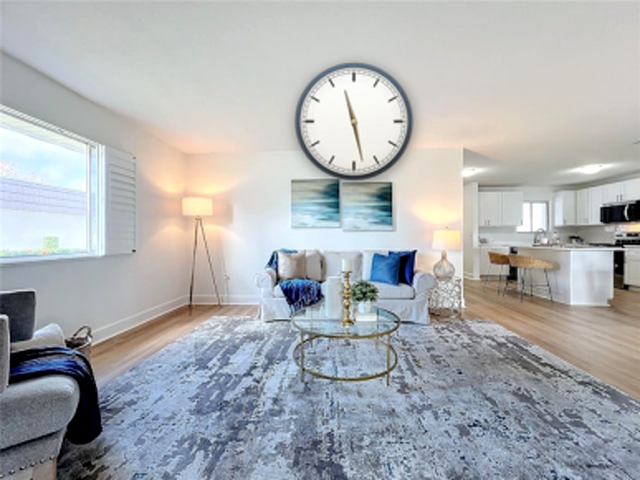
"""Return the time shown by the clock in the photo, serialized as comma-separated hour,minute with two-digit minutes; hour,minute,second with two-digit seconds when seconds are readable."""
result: 11,28
